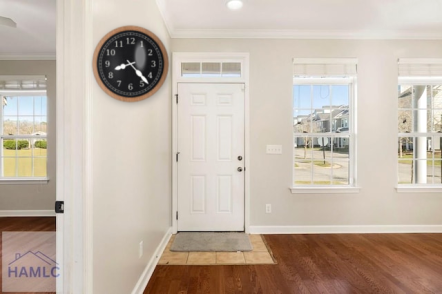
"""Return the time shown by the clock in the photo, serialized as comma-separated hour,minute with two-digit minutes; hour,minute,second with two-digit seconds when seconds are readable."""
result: 8,23
